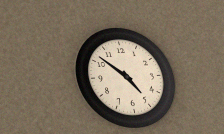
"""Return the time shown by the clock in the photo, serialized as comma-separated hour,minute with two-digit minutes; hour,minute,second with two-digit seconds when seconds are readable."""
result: 4,52
